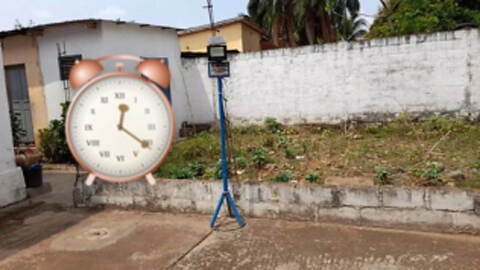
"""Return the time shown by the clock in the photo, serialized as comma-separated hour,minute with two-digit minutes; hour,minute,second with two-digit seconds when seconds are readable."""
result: 12,21
